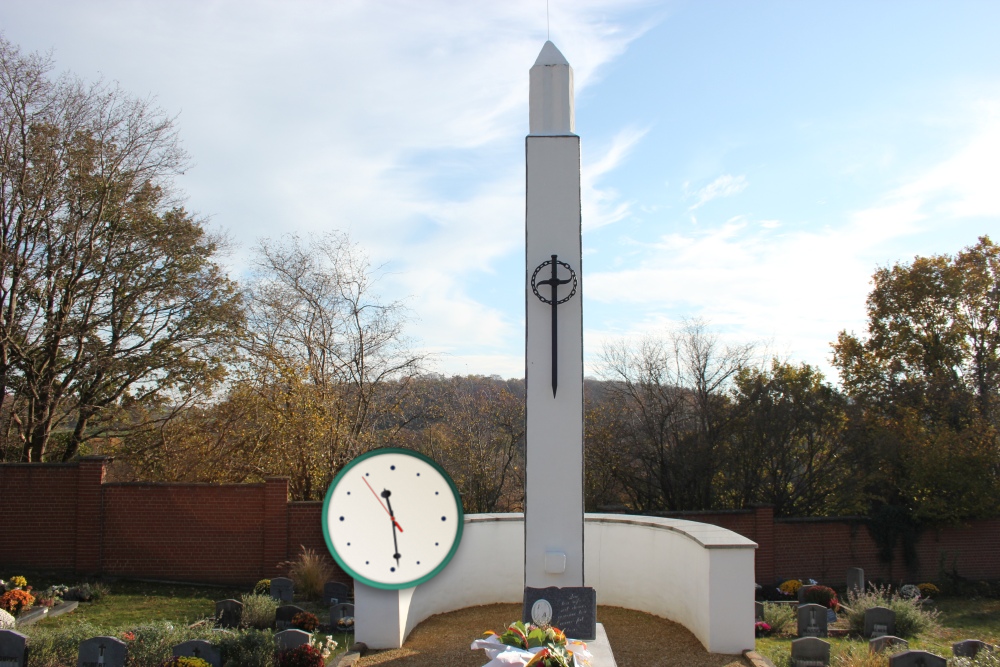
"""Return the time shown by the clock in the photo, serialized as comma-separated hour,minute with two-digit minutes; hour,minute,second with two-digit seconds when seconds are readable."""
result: 11,28,54
